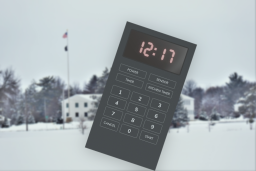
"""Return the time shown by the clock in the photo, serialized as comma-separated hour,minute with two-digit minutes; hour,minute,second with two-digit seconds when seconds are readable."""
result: 12,17
